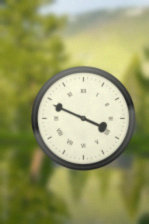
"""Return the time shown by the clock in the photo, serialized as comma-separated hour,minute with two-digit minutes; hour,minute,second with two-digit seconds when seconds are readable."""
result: 3,49
